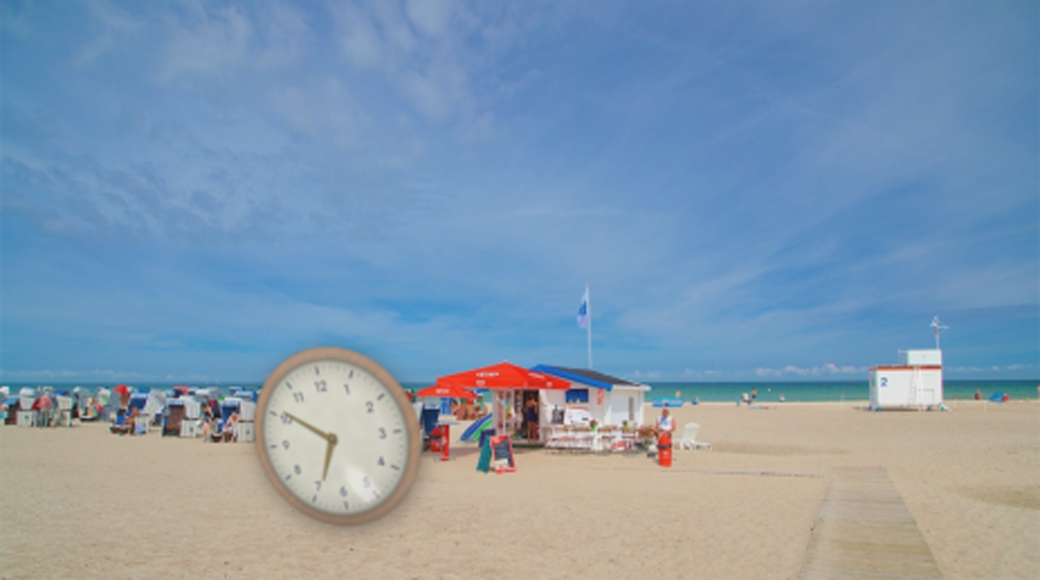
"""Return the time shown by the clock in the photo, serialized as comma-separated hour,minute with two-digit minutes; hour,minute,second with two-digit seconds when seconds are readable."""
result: 6,51
